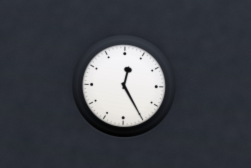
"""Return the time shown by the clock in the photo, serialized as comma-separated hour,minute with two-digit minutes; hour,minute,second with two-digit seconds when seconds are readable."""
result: 12,25
